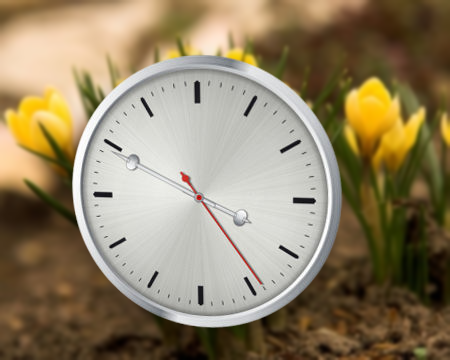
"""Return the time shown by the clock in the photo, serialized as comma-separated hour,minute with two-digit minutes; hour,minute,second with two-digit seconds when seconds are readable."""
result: 3,49,24
